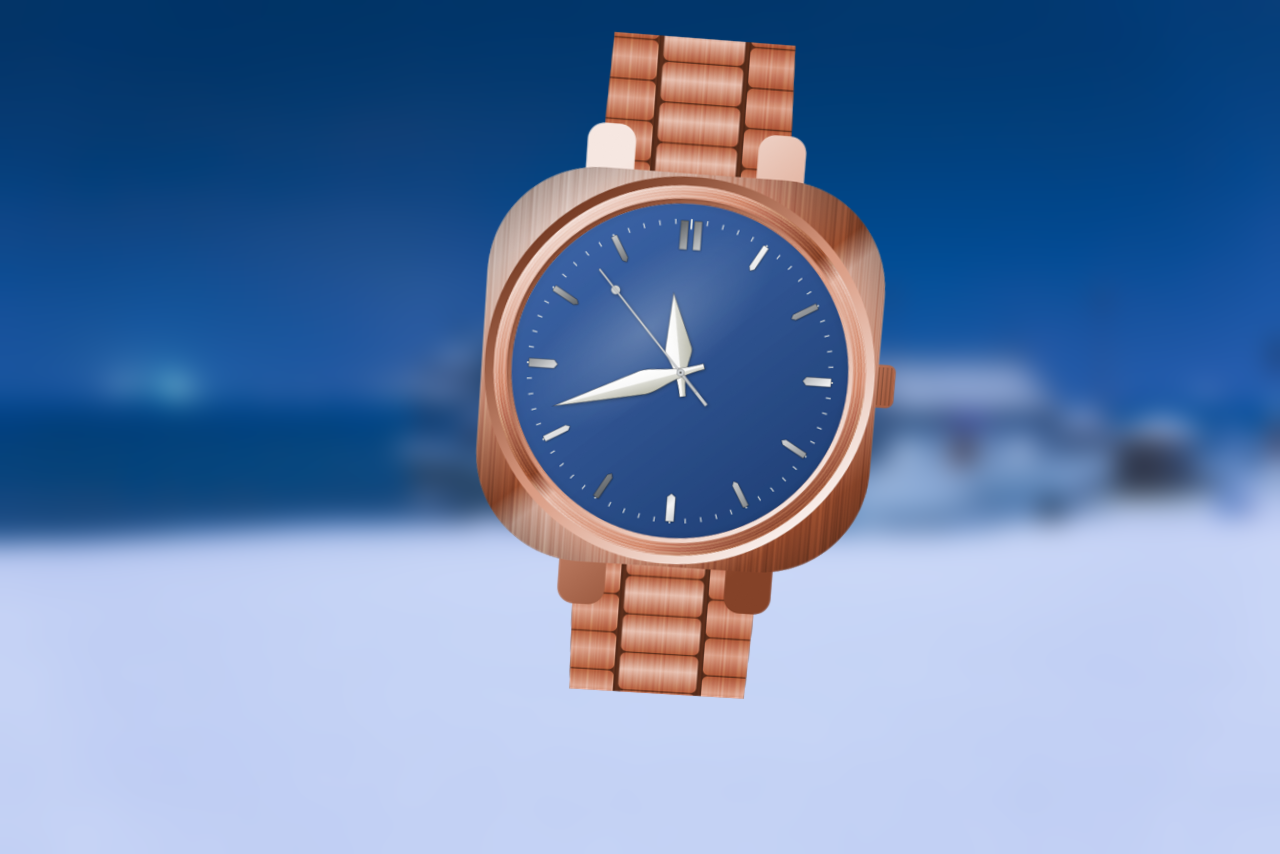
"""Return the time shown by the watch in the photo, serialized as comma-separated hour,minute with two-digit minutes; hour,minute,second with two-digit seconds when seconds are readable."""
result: 11,41,53
